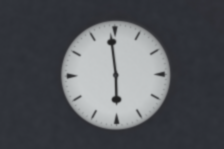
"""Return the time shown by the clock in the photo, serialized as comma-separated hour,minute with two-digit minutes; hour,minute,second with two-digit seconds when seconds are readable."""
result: 5,59
